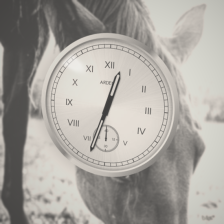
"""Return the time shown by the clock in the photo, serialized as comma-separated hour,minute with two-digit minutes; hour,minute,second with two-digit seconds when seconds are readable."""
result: 12,33
